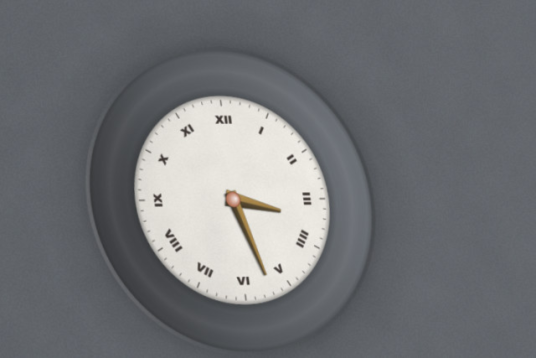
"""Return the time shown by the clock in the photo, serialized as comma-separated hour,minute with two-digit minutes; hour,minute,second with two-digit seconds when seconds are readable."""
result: 3,27
